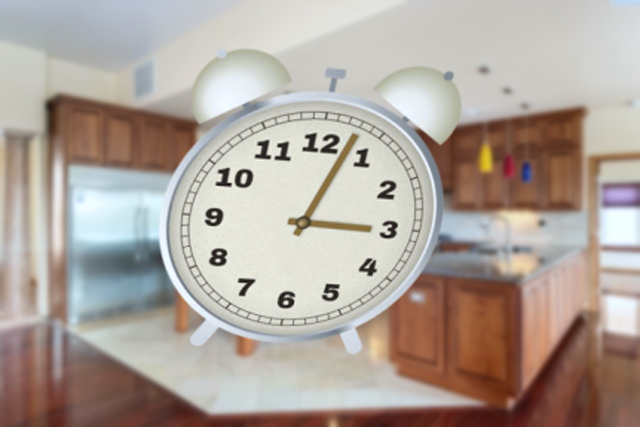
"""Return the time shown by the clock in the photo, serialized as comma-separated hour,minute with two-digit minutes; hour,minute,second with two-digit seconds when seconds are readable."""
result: 3,03
